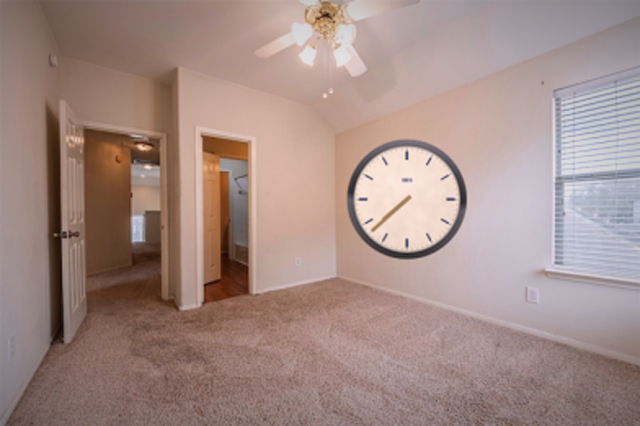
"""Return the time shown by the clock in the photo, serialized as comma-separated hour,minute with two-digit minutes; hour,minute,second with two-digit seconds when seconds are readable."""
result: 7,38
